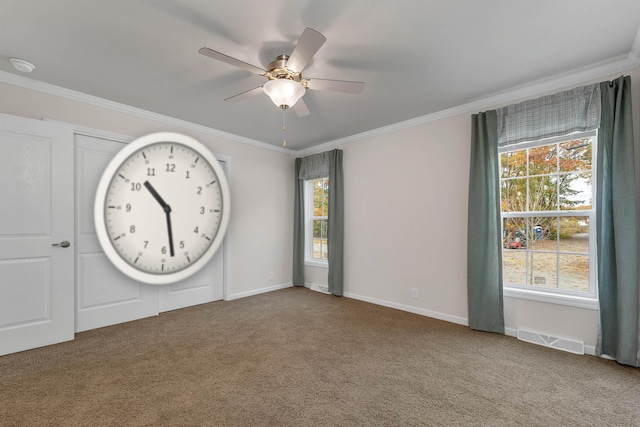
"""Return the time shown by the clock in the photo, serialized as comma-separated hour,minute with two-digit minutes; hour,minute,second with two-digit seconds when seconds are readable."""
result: 10,28
